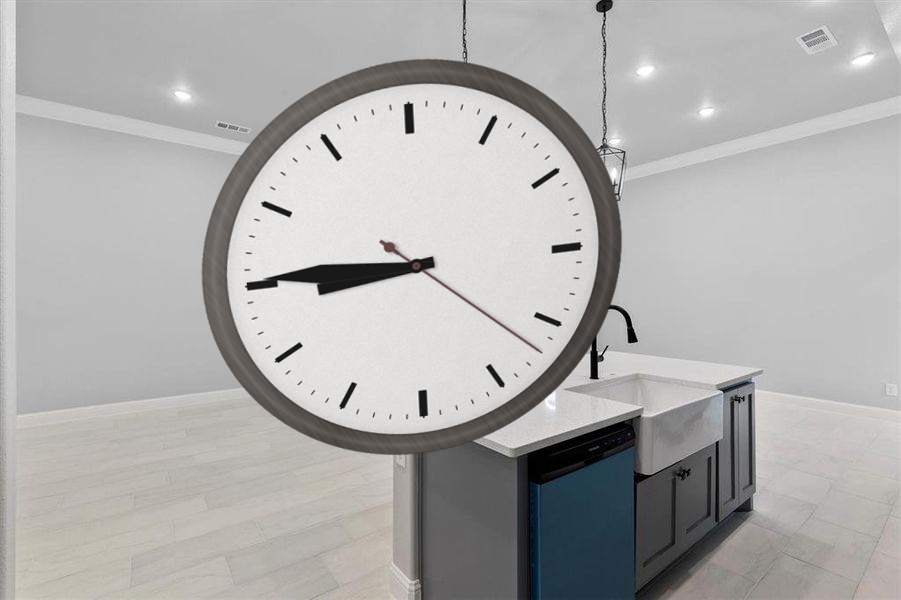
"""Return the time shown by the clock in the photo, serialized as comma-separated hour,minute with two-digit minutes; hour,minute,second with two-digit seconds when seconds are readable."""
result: 8,45,22
